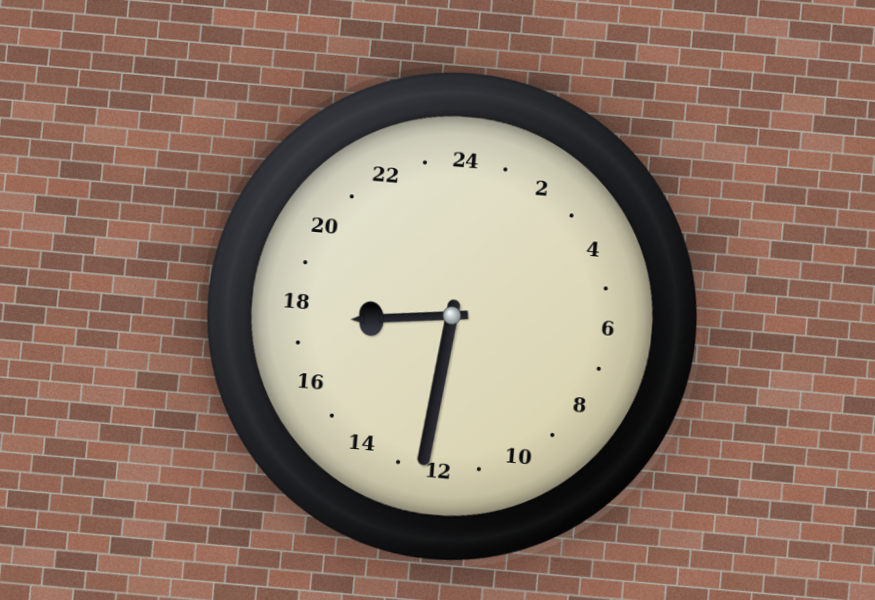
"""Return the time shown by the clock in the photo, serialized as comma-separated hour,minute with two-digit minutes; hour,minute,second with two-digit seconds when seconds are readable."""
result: 17,31
